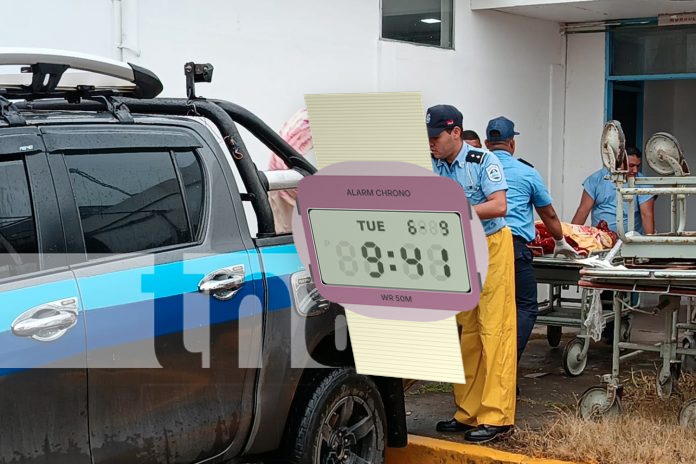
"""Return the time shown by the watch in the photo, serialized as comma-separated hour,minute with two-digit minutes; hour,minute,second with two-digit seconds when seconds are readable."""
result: 9,41
